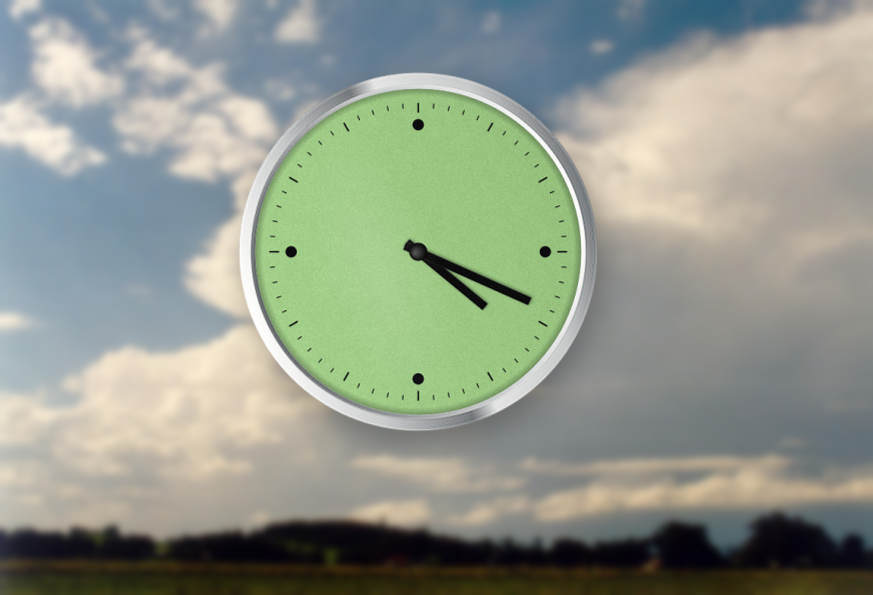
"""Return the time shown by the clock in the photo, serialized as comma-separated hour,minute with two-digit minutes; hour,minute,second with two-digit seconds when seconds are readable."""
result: 4,19
